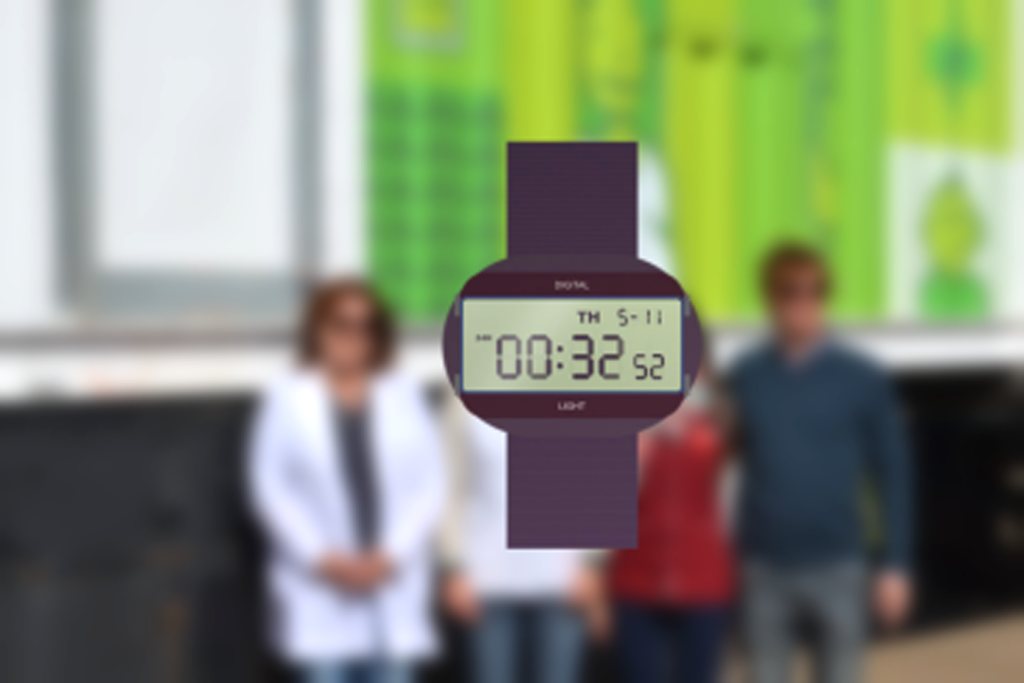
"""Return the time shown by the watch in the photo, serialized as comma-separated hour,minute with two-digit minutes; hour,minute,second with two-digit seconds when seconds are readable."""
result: 0,32,52
